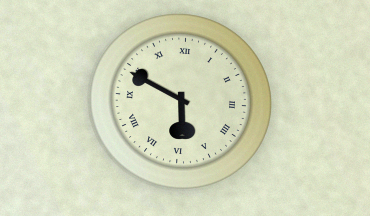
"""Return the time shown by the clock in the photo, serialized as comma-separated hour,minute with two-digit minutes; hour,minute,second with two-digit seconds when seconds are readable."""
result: 5,49
